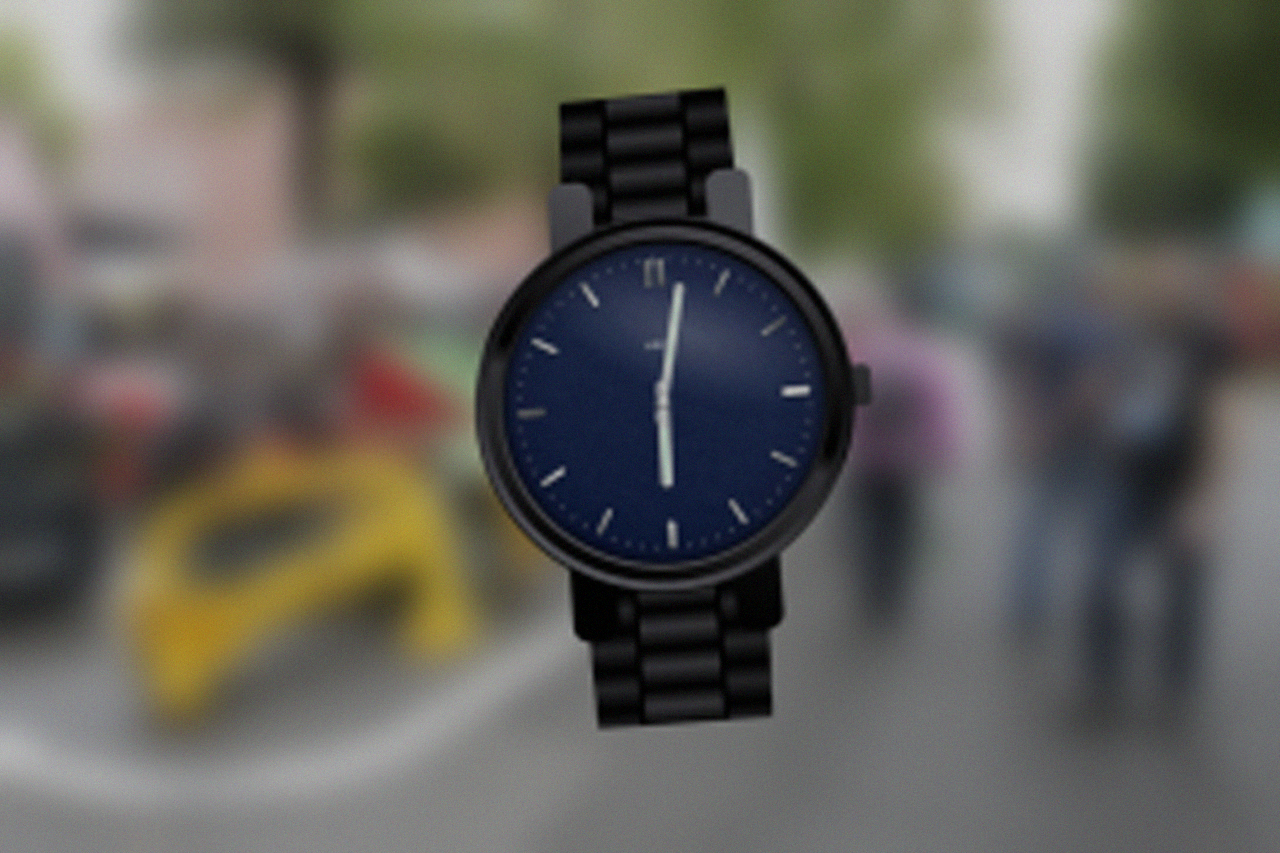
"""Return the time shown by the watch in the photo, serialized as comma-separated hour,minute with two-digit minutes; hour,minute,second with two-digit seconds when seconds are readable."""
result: 6,02
